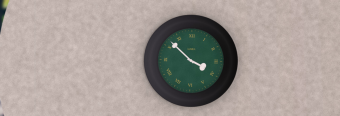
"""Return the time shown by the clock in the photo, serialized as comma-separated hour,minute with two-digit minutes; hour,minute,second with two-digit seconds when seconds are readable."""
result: 3,52
